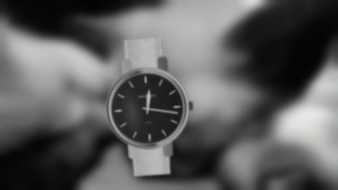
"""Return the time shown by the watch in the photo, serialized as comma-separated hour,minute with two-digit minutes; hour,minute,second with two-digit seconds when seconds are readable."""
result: 12,17
